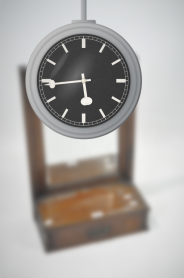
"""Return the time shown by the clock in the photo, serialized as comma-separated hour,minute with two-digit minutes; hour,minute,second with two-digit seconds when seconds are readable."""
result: 5,44
